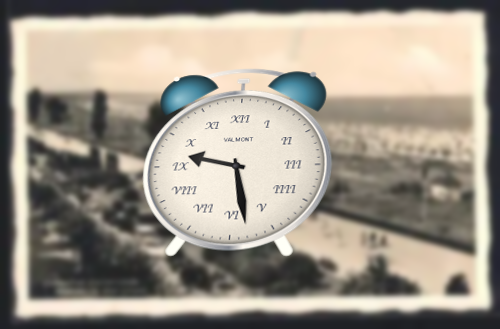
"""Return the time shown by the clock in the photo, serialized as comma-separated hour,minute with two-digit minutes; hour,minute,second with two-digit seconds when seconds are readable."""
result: 9,28
